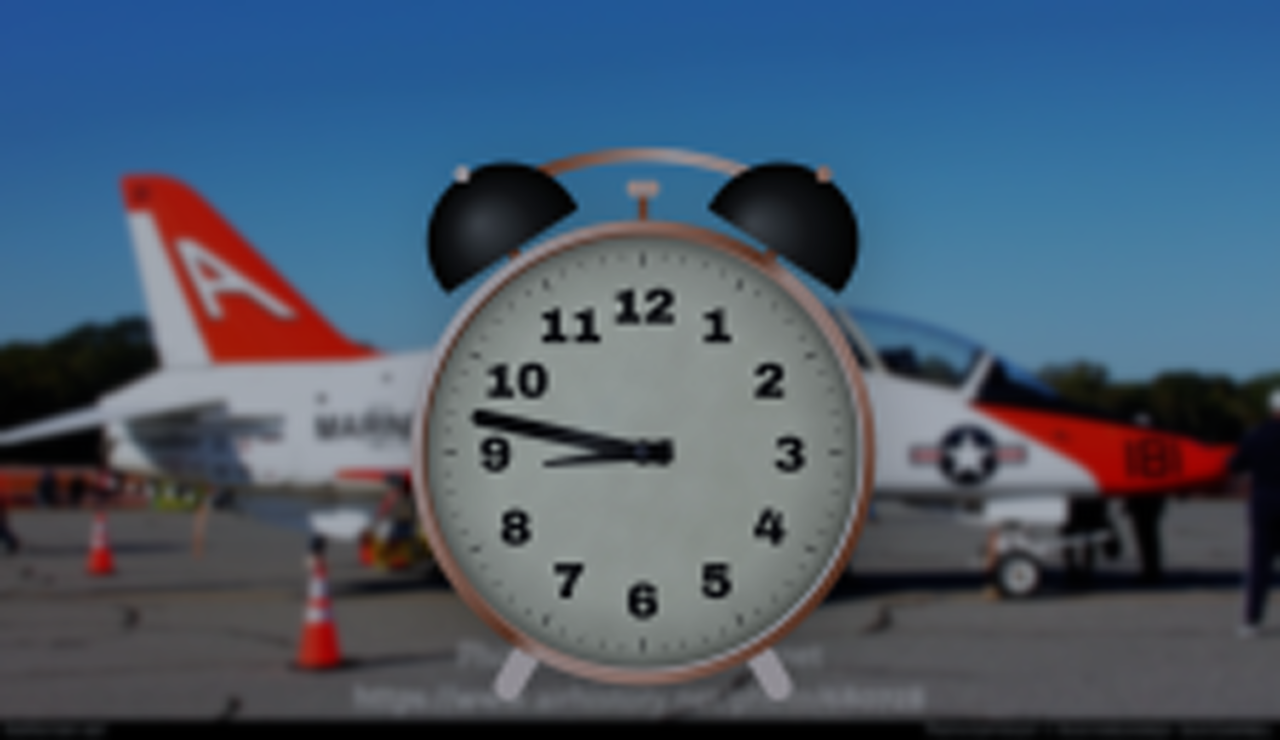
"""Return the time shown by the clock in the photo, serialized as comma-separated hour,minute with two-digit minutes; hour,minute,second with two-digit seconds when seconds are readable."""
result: 8,47
